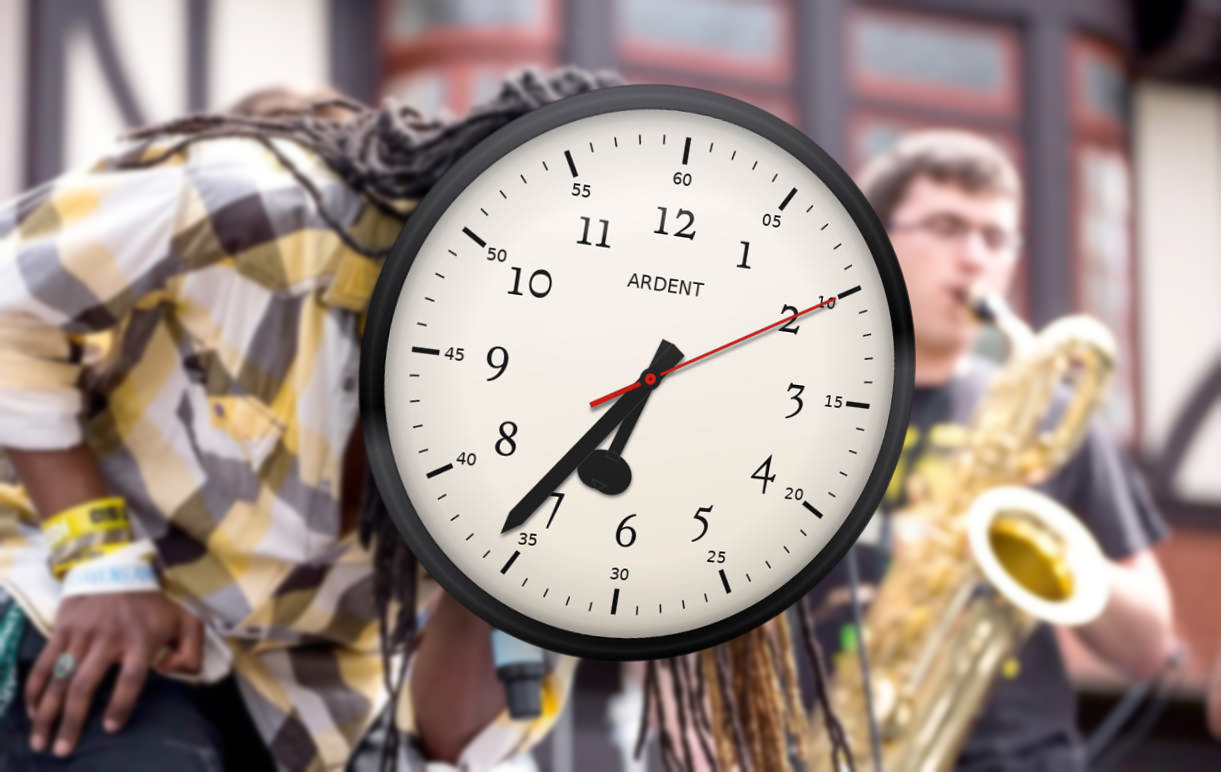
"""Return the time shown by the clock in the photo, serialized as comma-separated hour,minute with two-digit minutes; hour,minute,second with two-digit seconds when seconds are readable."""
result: 6,36,10
